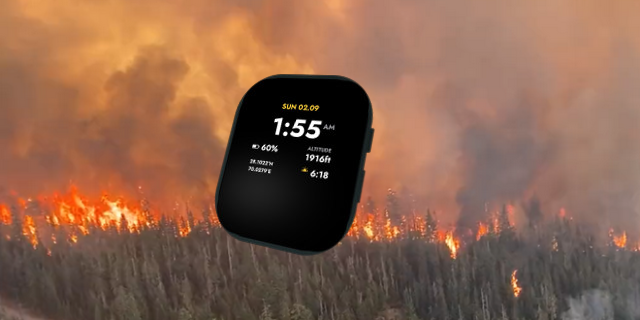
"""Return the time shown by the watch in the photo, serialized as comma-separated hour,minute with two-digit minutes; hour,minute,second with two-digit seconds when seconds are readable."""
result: 1,55
